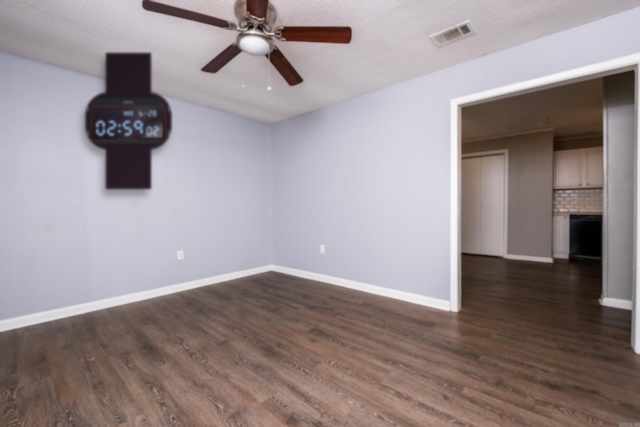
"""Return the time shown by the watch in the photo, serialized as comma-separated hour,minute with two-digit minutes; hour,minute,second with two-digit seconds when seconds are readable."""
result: 2,59
